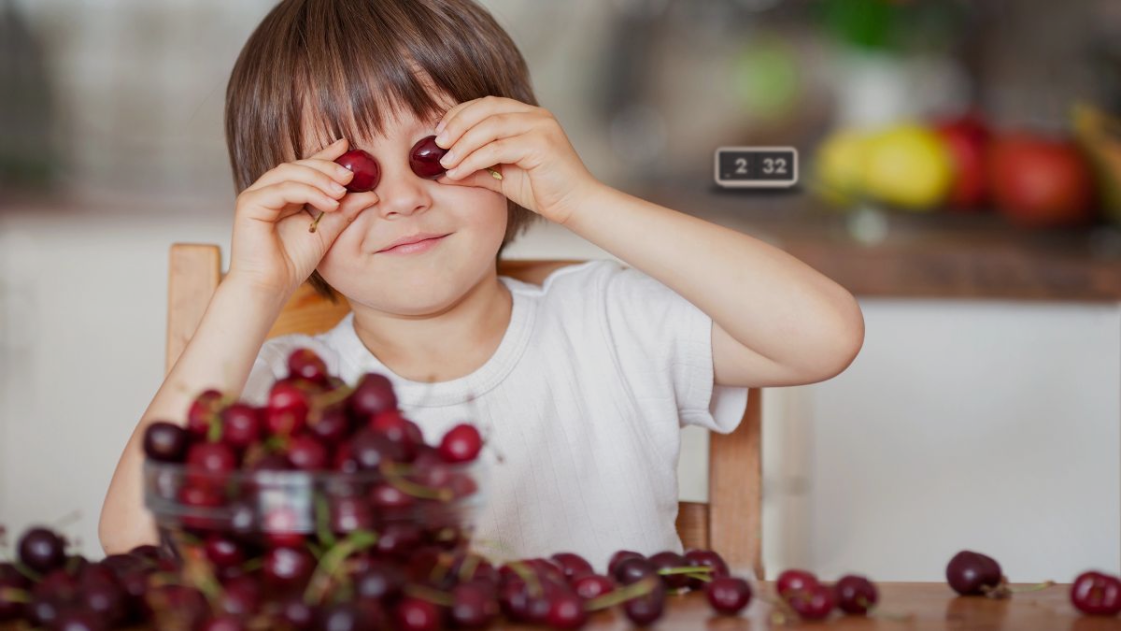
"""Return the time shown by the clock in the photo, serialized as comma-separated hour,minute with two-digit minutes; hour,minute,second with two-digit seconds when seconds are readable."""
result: 2,32
